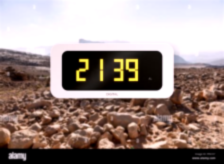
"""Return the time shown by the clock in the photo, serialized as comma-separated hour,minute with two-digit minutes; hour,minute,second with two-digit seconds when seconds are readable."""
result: 21,39
